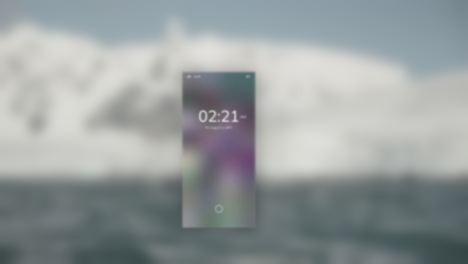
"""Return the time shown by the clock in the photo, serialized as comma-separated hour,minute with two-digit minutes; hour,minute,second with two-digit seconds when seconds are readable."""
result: 2,21
